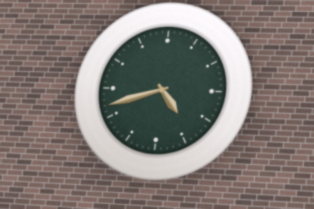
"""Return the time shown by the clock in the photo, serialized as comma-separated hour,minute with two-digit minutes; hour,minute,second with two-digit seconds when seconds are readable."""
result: 4,42
